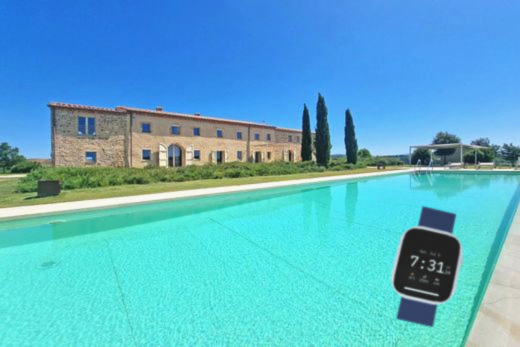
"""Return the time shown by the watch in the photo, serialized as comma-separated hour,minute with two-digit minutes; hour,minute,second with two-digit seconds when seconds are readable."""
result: 7,31
